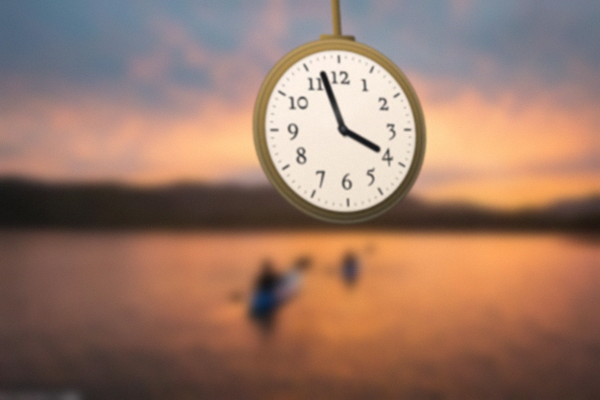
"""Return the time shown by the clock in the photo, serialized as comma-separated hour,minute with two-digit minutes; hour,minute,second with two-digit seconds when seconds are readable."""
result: 3,57
